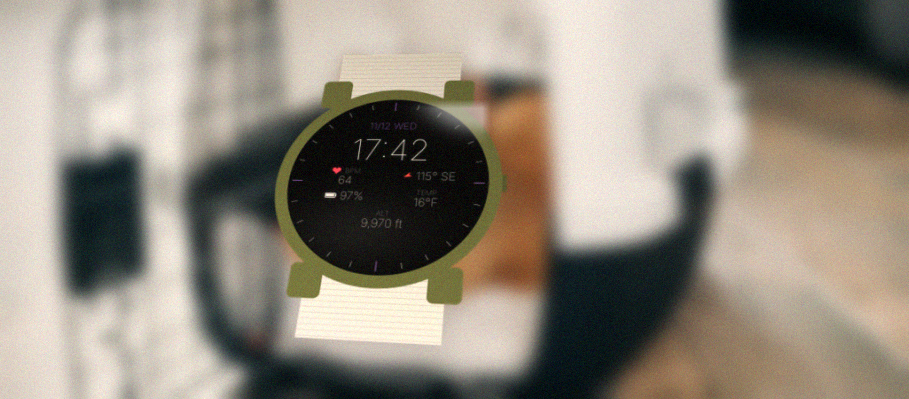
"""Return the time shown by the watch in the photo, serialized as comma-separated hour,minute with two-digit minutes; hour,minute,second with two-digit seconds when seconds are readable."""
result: 17,42
